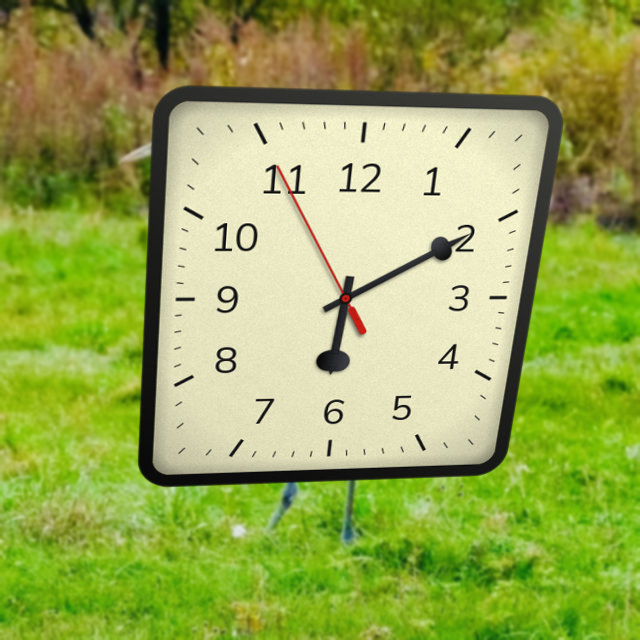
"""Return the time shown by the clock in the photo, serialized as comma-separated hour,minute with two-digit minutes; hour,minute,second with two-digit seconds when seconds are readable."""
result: 6,09,55
